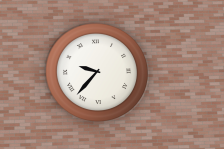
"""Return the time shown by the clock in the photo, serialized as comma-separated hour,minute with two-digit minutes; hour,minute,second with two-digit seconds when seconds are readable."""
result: 9,37
